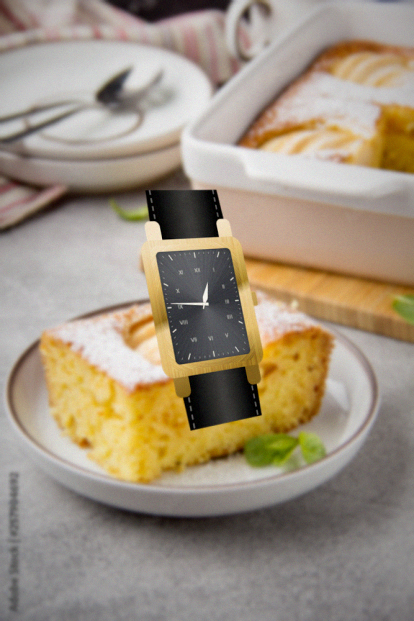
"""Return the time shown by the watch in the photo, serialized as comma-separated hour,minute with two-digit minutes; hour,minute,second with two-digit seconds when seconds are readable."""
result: 12,46
